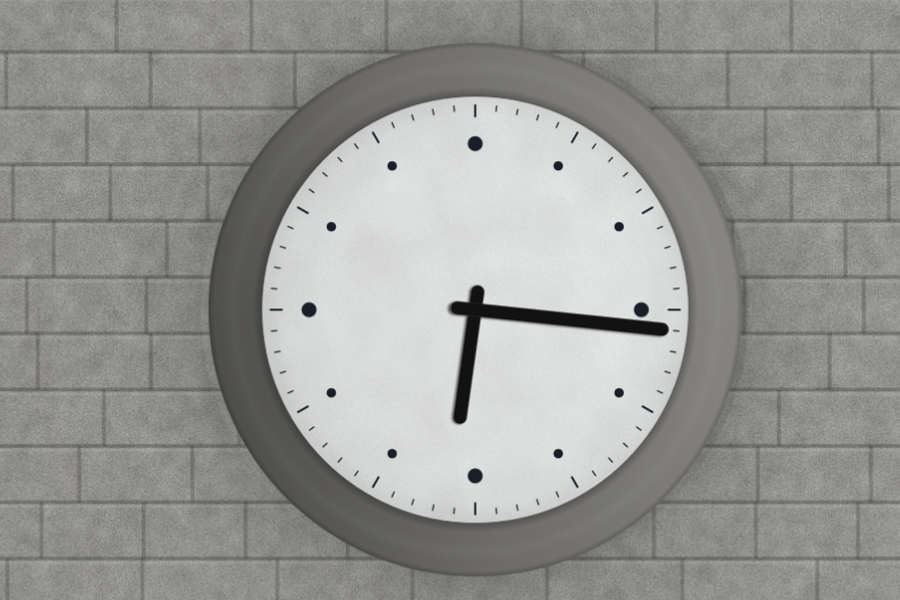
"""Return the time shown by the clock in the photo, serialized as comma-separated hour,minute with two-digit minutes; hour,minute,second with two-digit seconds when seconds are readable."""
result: 6,16
